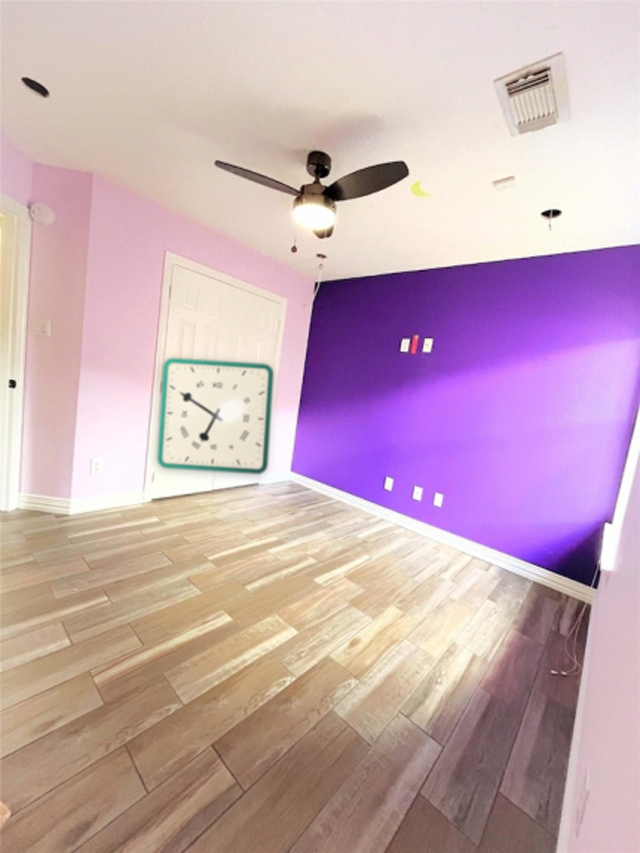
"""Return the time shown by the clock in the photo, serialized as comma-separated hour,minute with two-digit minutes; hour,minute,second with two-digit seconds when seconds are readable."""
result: 6,50
